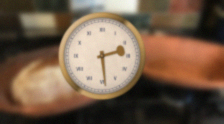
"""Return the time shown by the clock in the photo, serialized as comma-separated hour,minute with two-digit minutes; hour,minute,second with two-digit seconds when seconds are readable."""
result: 2,29
